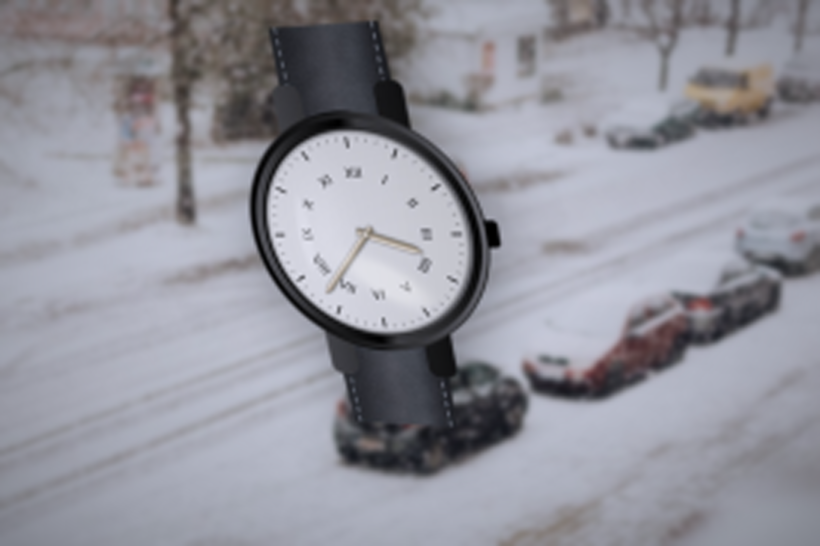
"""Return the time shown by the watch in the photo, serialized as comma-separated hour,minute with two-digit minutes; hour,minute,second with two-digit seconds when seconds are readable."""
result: 3,37
